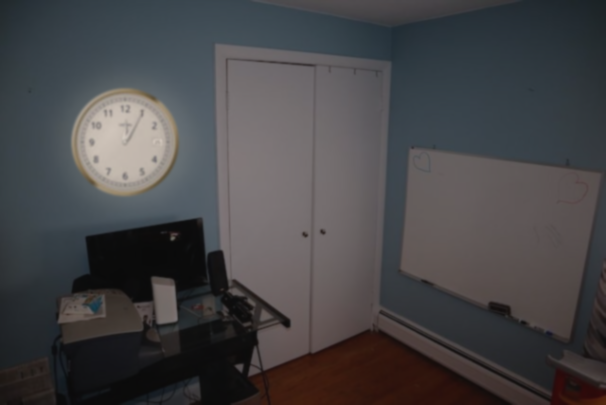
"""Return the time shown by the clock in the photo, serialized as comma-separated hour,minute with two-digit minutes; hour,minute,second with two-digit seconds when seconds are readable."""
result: 12,05
